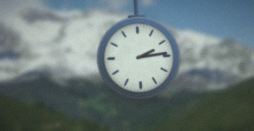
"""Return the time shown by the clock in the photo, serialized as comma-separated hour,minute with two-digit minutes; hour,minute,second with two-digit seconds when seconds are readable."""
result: 2,14
